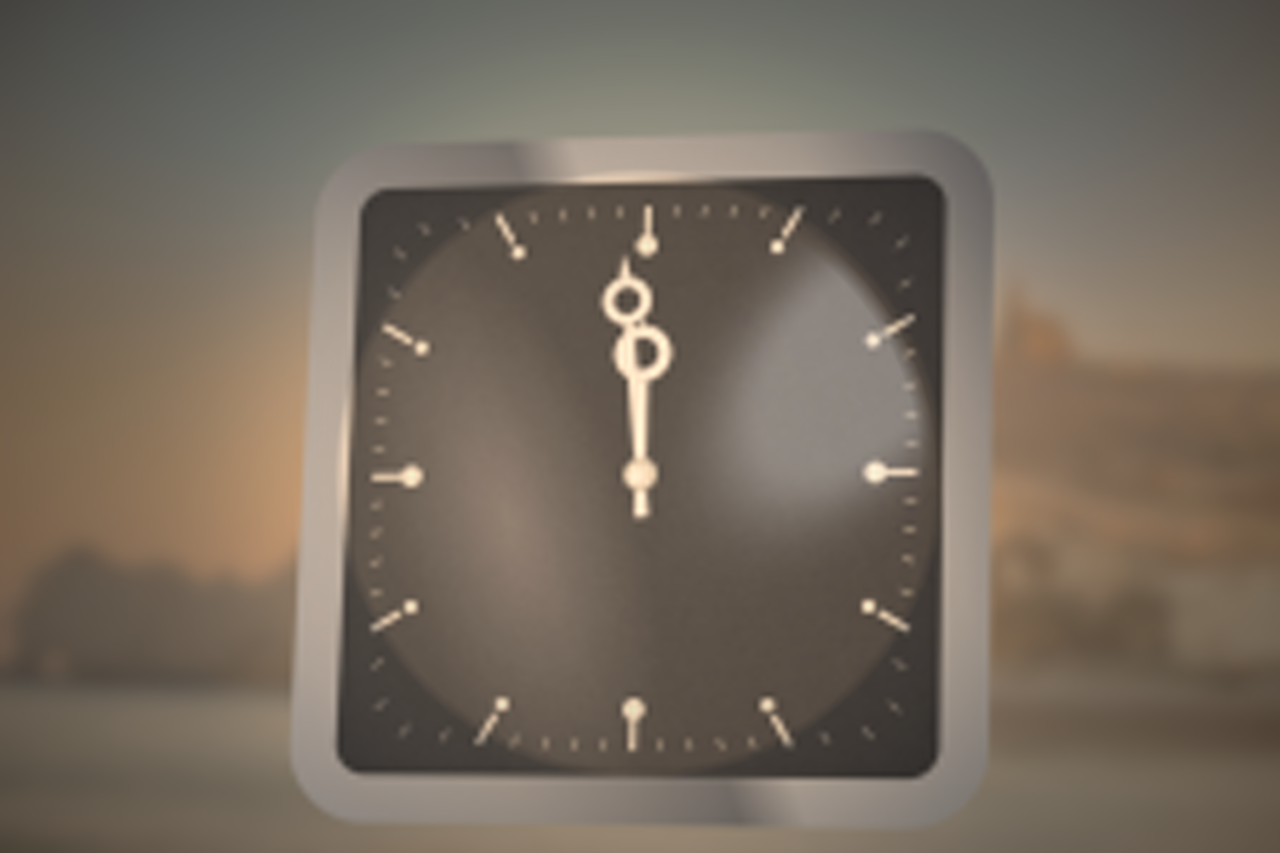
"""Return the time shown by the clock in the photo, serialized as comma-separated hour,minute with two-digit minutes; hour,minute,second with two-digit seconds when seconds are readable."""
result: 11,59
